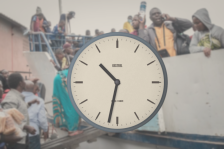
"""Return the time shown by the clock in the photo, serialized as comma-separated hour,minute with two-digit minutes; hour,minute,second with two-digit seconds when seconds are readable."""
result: 10,32
